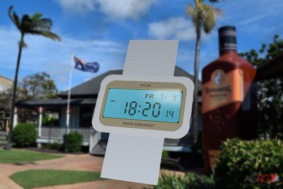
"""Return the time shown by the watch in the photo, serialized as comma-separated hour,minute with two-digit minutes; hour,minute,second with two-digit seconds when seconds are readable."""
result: 18,20,14
